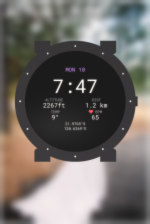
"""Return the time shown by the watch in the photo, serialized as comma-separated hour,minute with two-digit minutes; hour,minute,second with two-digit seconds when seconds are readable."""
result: 7,47
